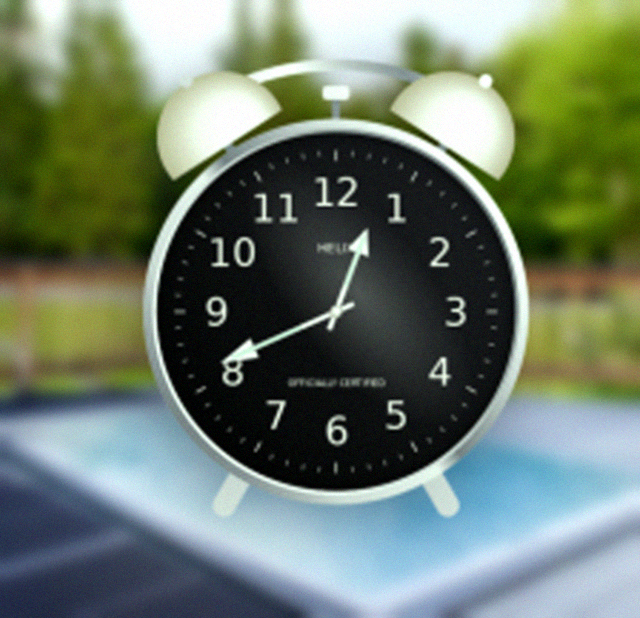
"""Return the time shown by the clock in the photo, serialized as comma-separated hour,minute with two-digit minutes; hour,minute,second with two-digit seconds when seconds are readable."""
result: 12,41
